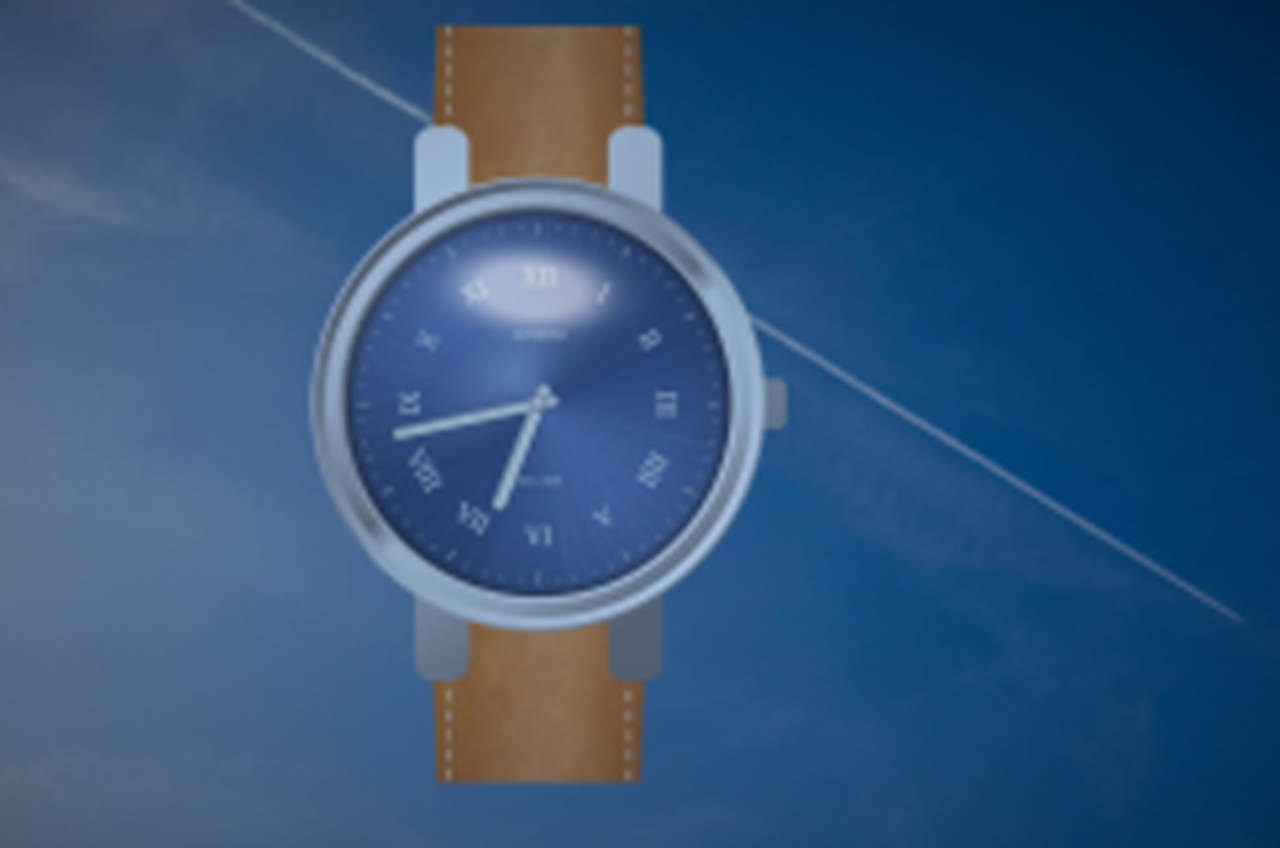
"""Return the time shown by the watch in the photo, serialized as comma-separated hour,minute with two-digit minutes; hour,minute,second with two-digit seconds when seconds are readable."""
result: 6,43
